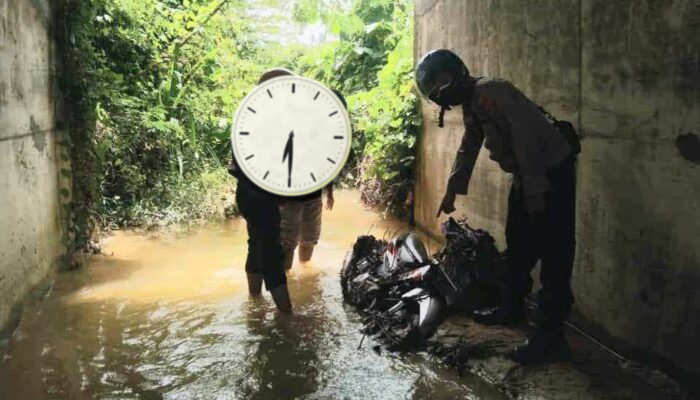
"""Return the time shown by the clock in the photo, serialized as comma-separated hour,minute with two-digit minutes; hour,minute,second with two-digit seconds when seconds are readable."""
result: 6,30
